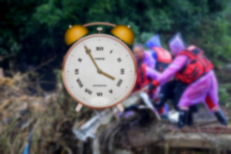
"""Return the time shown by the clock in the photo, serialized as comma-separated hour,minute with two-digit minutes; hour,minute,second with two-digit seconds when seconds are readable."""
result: 3,55
